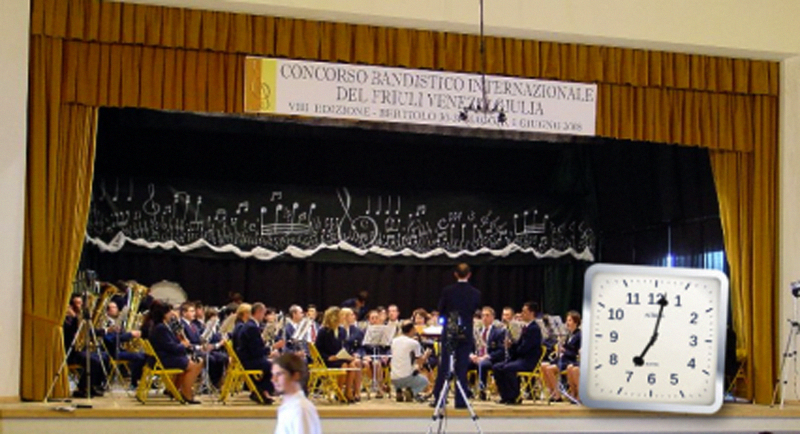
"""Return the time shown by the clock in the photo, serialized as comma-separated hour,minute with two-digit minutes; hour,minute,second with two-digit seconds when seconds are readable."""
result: 7,02
